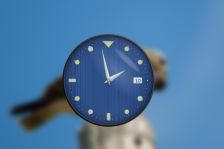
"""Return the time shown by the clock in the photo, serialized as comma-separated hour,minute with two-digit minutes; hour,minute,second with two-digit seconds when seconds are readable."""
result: 1,58
